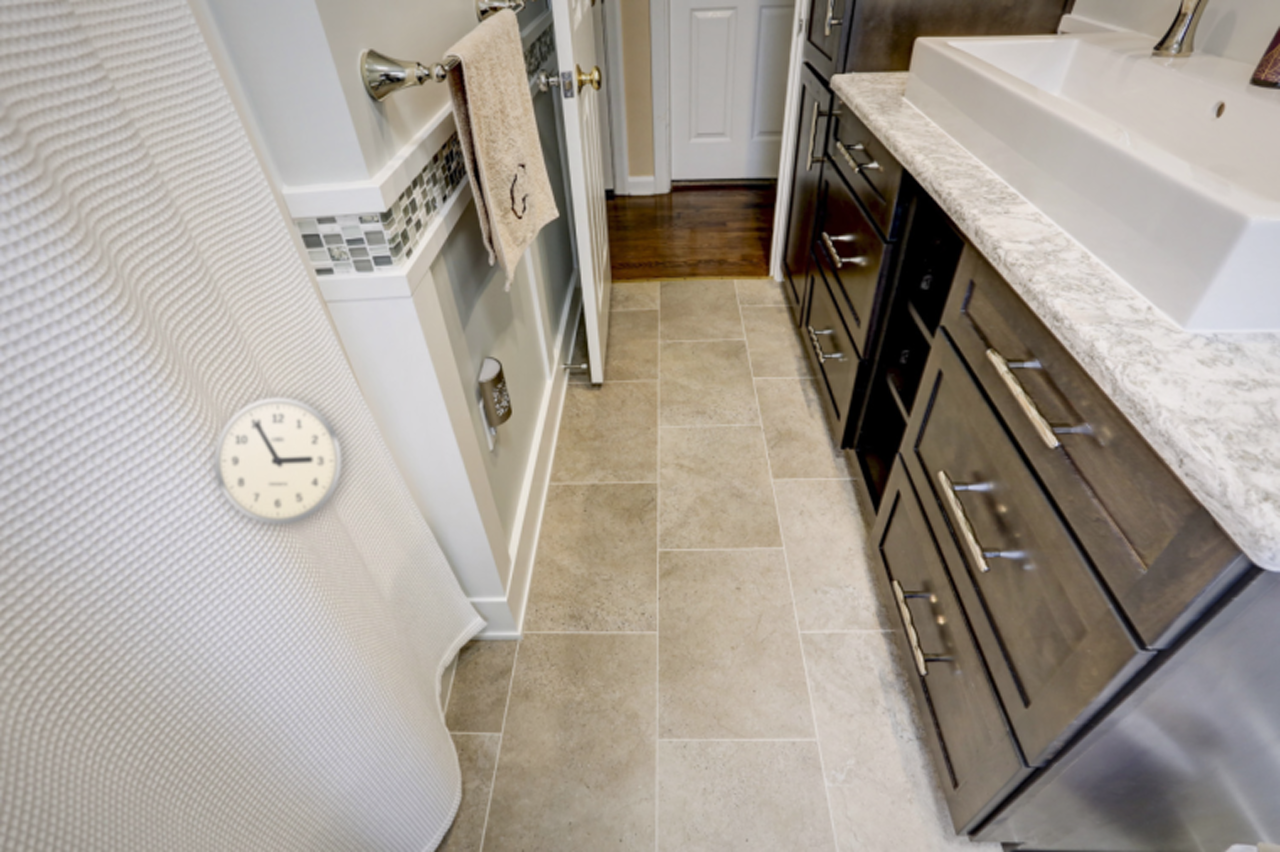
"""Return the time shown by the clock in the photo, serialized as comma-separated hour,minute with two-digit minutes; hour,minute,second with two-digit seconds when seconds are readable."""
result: 2,55
